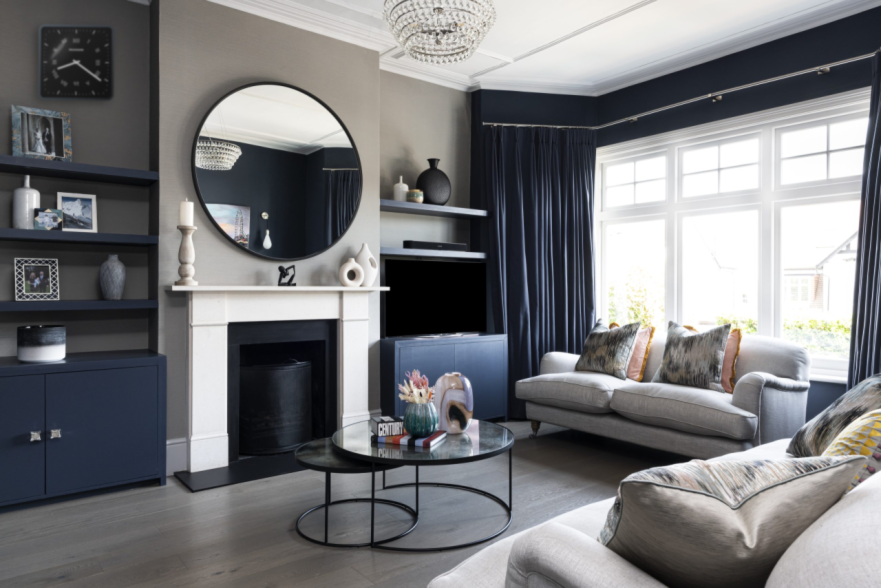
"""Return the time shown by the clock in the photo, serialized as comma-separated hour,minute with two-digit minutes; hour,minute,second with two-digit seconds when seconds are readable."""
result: 8,21
